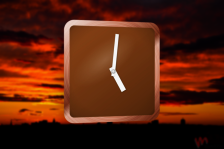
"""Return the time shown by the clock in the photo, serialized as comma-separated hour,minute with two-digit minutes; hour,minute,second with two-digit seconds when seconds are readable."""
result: 5,01
